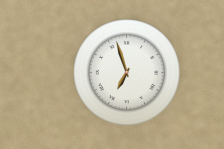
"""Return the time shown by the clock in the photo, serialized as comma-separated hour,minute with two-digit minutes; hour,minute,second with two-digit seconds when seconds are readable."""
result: 6,57
